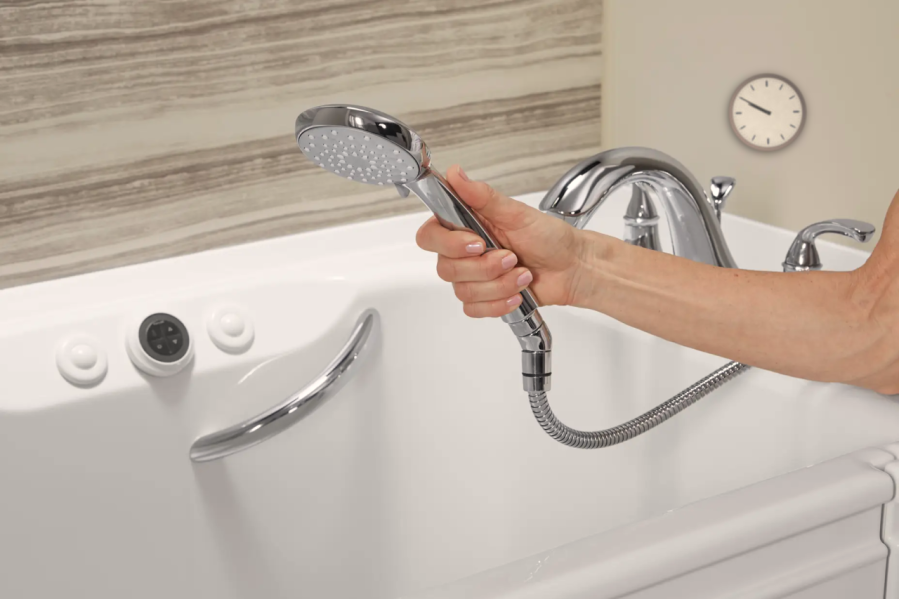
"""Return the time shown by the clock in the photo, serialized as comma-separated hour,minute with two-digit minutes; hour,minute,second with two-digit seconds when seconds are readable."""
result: 9,50
